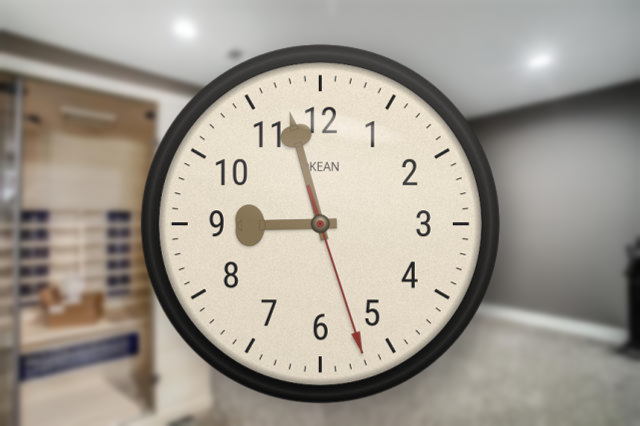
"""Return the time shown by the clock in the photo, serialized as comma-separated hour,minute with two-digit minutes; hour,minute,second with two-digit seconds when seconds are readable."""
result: 8,57,27
